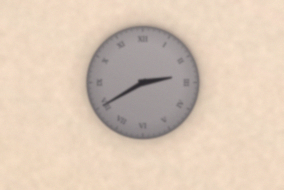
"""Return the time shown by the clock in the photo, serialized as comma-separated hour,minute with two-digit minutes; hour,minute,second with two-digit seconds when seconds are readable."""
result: 2,40
